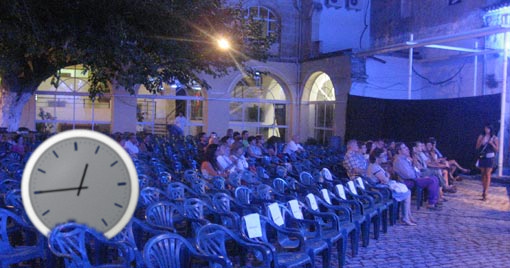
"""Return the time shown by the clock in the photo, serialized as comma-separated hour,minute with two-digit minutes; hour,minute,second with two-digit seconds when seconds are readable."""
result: 12,45
